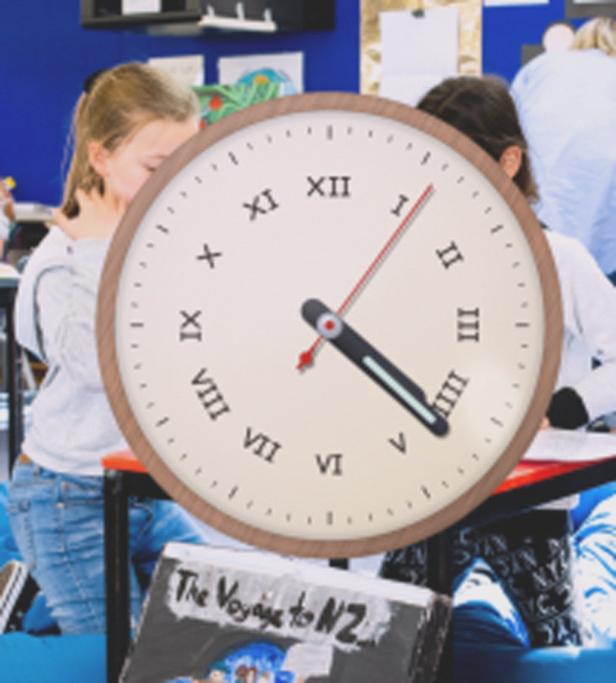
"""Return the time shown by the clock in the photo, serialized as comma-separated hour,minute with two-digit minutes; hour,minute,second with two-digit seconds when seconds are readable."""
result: 4,22,06
